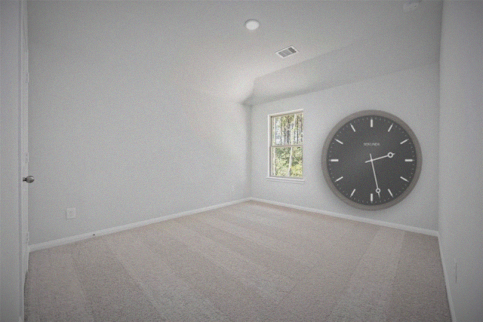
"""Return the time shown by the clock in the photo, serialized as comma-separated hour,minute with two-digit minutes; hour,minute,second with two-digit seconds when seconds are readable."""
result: 2,28
